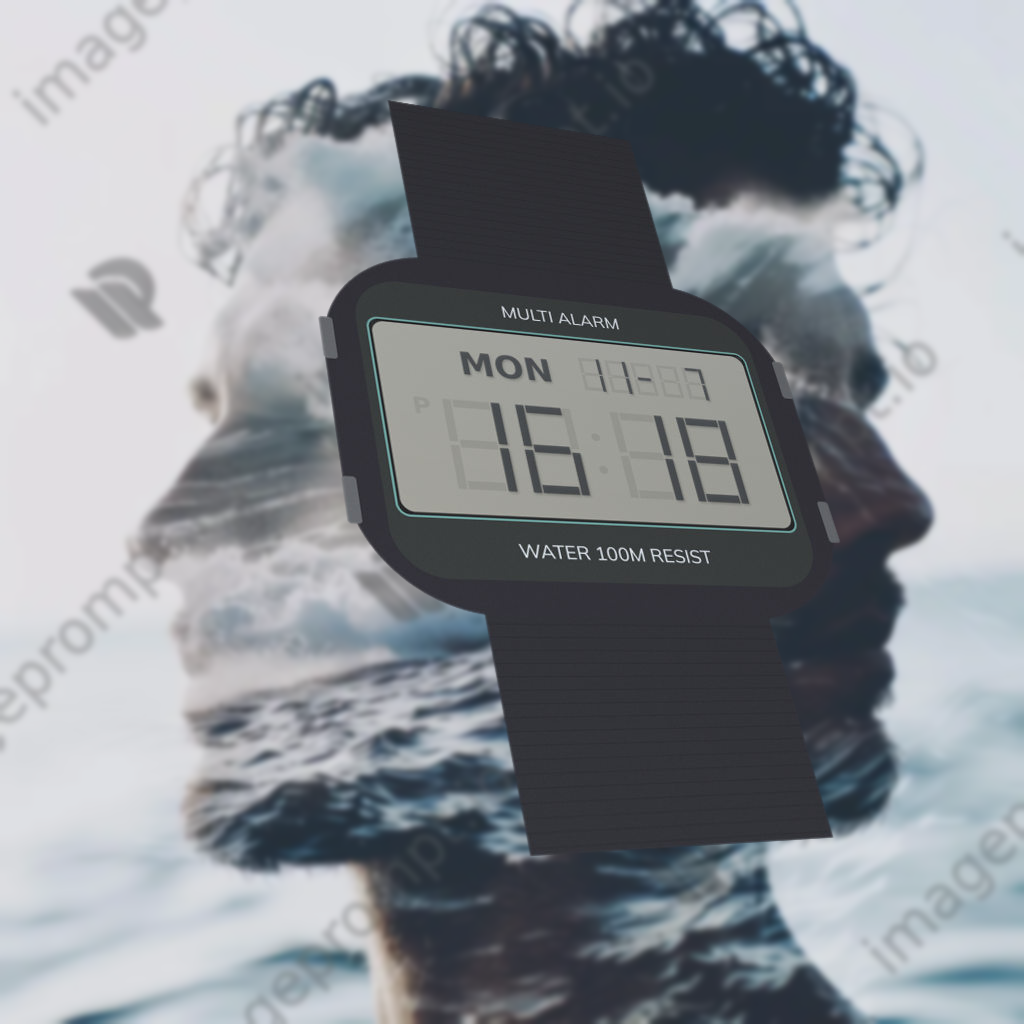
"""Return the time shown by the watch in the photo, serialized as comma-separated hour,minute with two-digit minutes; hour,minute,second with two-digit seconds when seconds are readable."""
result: 16,18
